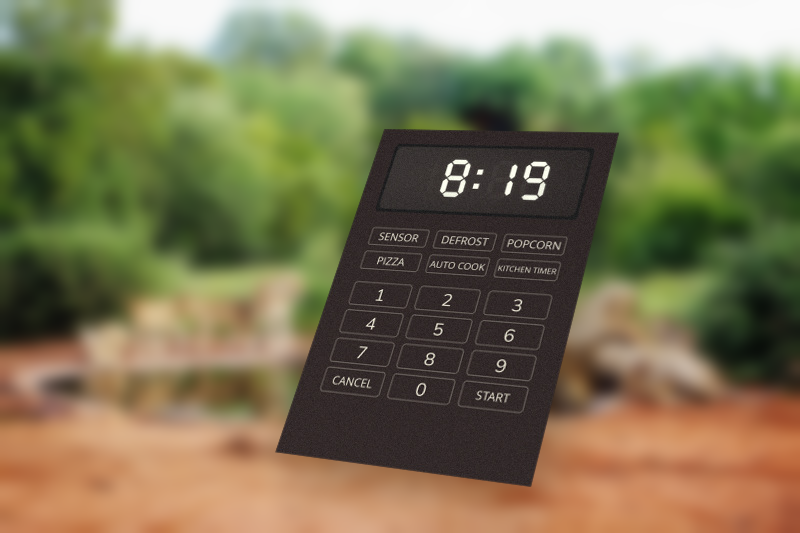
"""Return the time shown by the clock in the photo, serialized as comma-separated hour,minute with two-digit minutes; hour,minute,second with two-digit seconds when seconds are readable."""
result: 8,19
